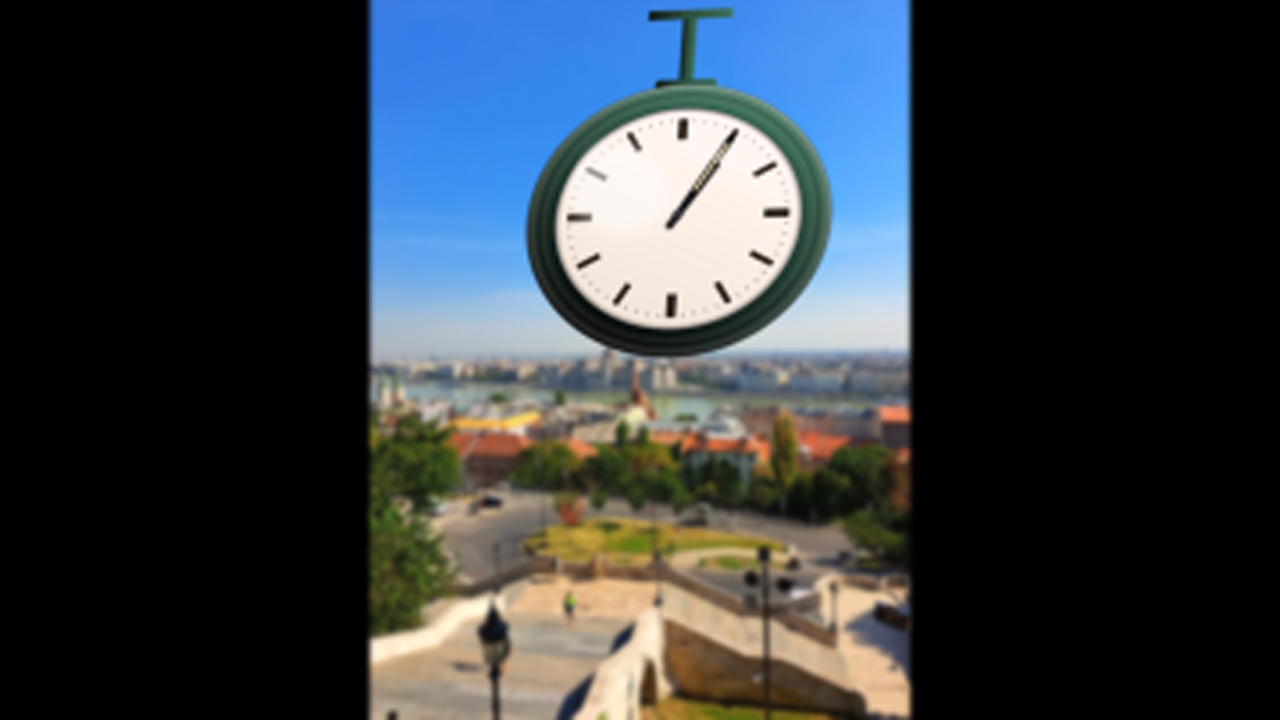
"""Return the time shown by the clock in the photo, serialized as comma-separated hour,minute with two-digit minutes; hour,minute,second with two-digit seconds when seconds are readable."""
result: 1,05
